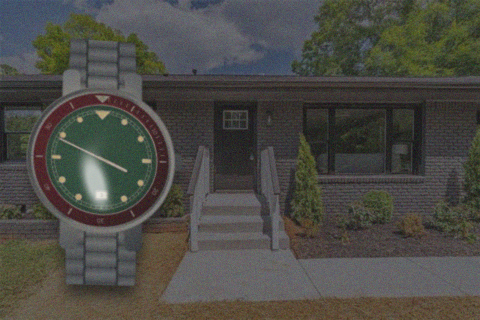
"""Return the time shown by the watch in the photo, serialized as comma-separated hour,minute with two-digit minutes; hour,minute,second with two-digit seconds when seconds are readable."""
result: 3,49
